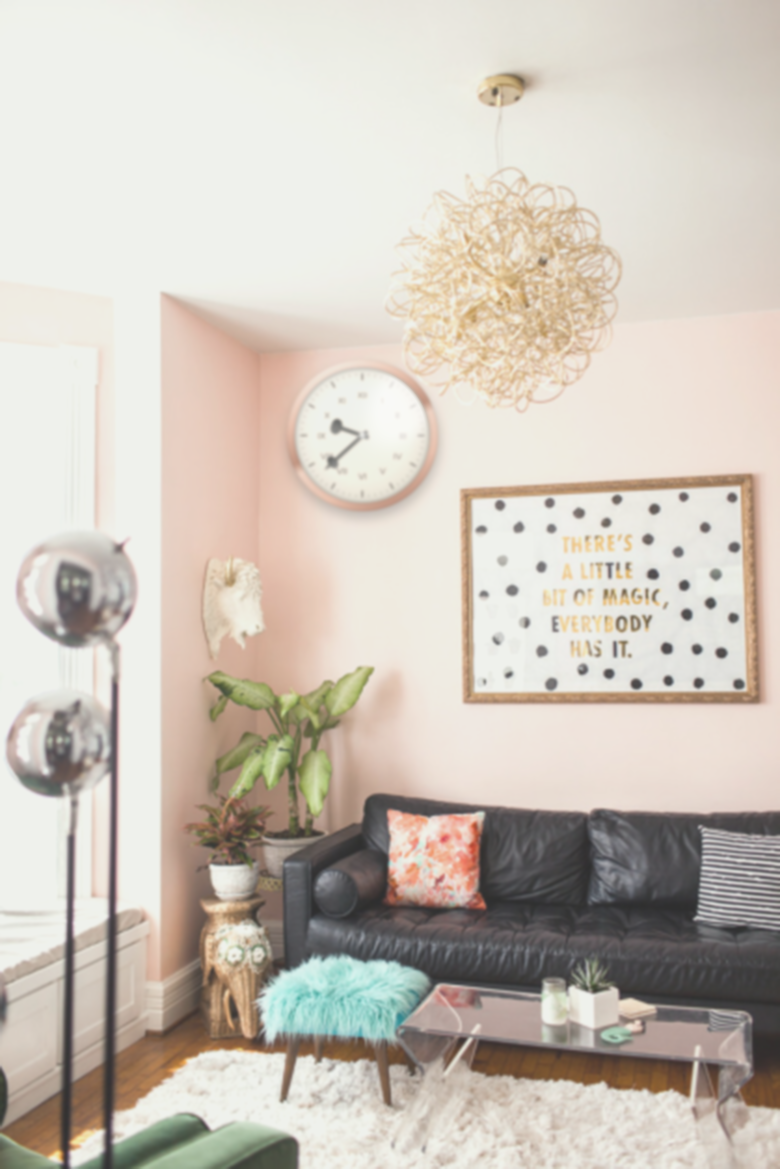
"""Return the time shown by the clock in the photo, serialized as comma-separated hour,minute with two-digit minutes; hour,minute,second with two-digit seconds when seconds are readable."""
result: 9,38
